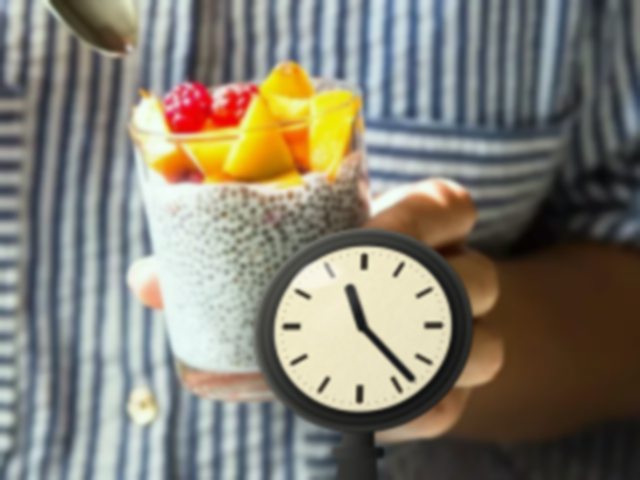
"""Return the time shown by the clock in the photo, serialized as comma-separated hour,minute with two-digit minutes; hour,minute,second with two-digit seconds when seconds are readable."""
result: 11,23
